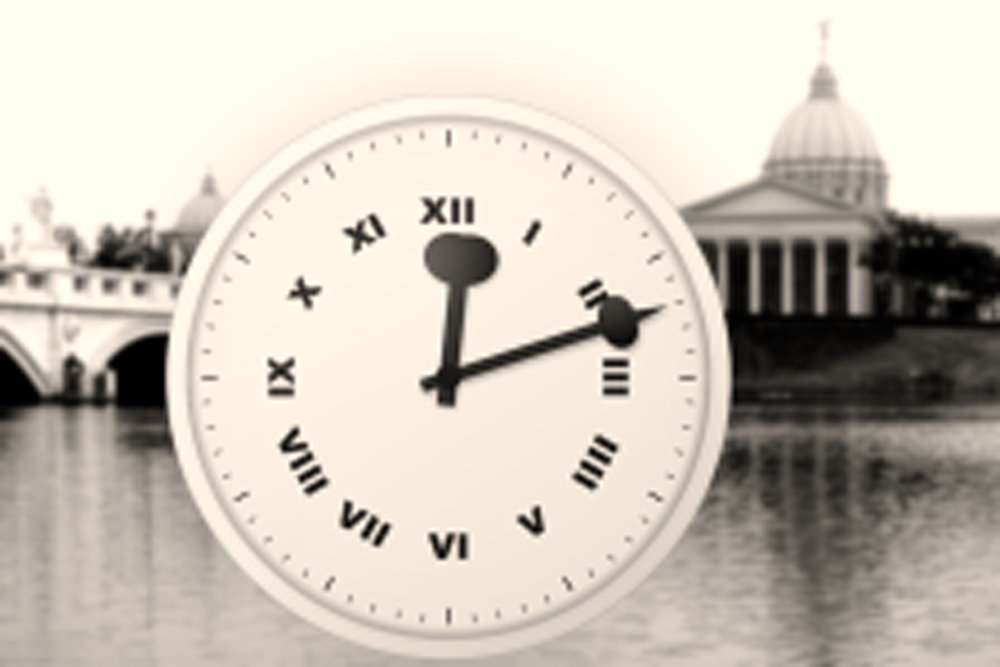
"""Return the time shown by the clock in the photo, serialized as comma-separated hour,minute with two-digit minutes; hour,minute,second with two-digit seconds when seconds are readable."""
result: 12,12
